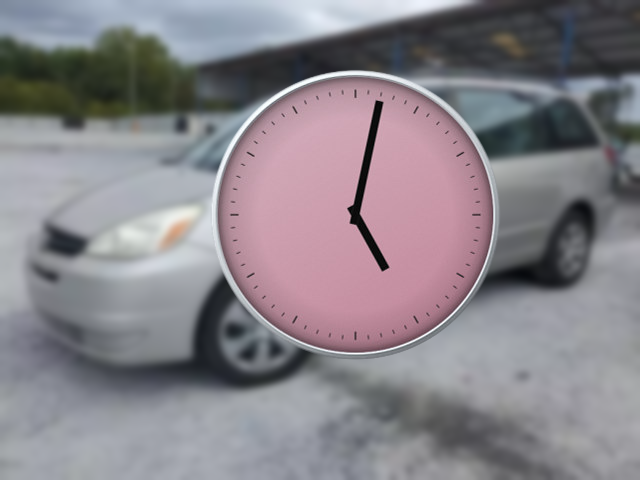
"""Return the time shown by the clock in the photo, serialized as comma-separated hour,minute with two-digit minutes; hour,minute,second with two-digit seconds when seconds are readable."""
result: 5,02
